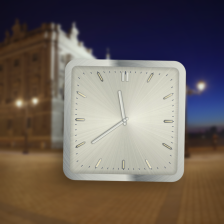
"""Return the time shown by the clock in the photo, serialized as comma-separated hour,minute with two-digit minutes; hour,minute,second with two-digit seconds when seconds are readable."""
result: 11,39
